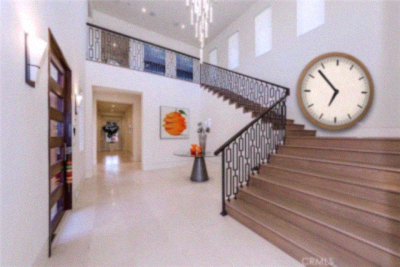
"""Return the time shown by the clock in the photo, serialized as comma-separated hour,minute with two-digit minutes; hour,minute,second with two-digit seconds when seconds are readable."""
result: 6,53
